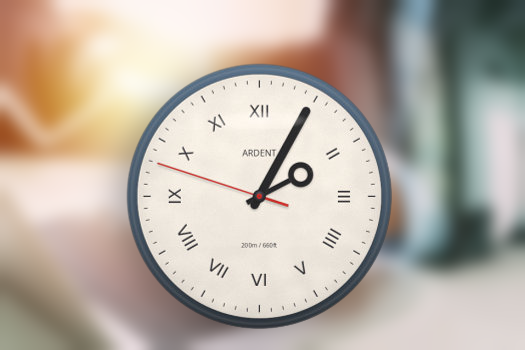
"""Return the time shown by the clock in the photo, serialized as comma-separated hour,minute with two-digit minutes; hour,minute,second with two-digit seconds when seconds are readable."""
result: 2,04,48
